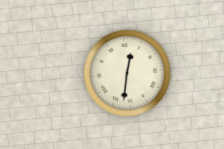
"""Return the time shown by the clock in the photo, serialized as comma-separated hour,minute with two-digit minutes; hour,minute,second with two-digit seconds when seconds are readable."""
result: 12,32
